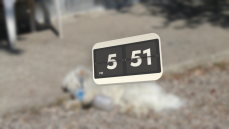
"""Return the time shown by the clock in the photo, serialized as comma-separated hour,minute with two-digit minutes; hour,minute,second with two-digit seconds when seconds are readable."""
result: 5,51
